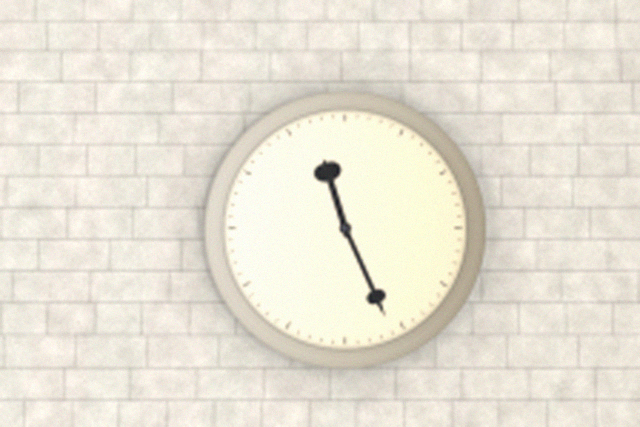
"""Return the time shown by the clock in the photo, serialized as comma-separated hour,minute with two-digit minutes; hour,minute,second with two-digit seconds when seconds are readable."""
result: 11,26
